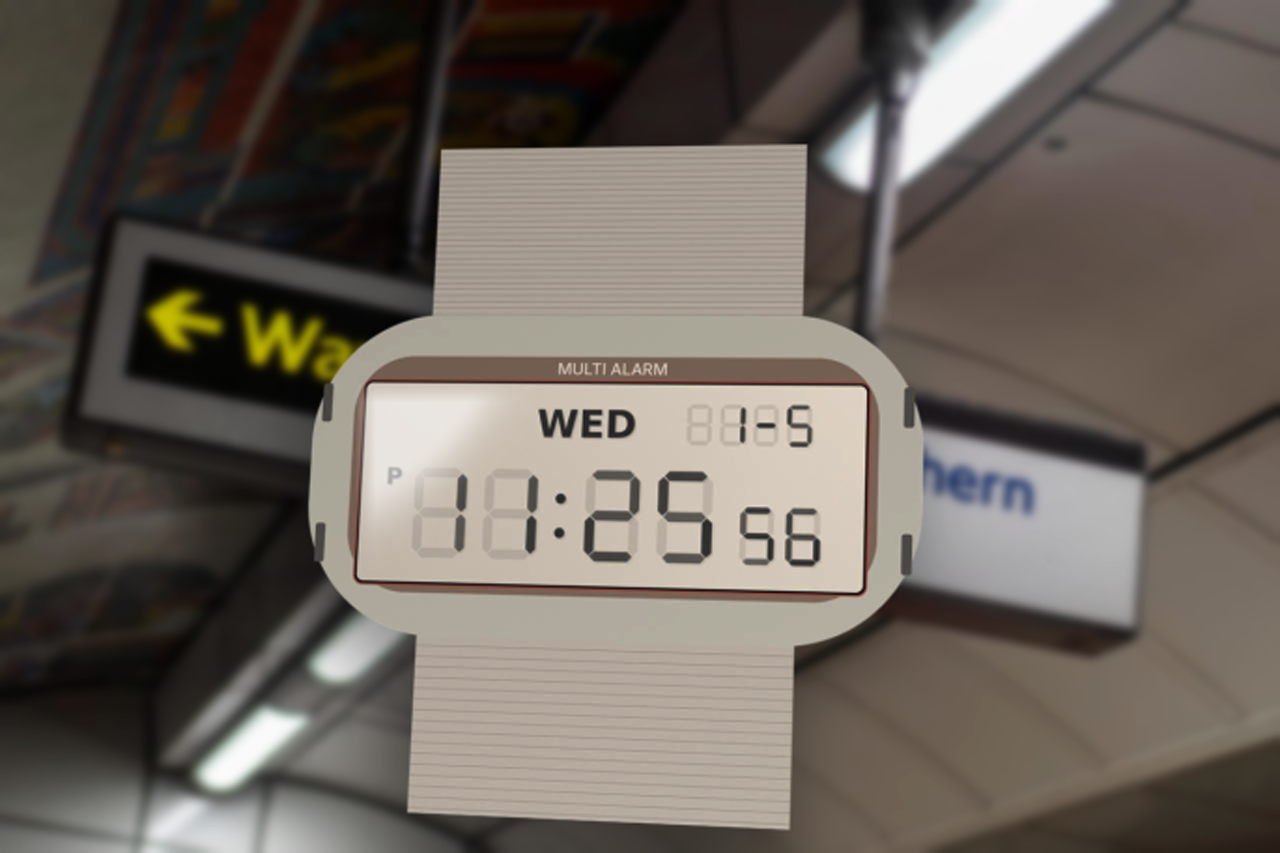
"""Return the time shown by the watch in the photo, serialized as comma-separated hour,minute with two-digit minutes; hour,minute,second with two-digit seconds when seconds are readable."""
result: 11,25,56
